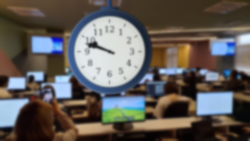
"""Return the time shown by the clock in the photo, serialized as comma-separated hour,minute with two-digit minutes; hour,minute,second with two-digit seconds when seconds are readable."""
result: 9,48
